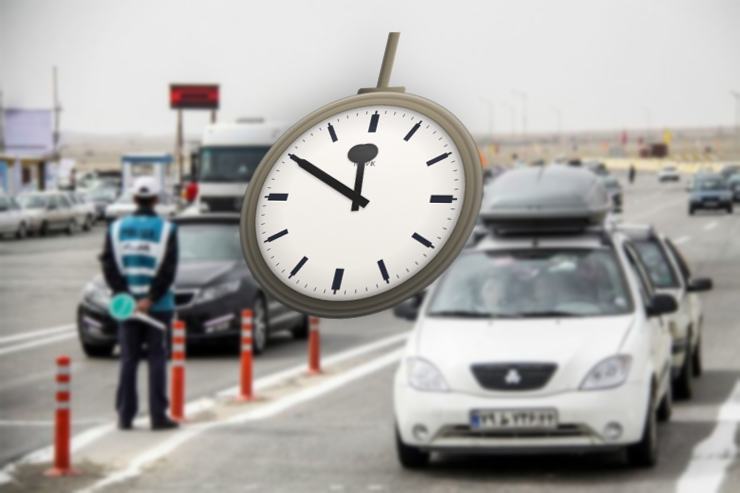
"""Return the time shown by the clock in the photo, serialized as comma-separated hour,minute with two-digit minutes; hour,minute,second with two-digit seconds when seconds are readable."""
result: 11,50
